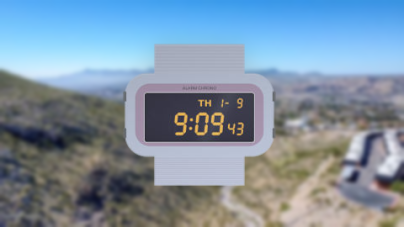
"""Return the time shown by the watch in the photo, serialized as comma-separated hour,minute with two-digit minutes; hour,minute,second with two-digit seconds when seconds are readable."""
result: 9,09,43
